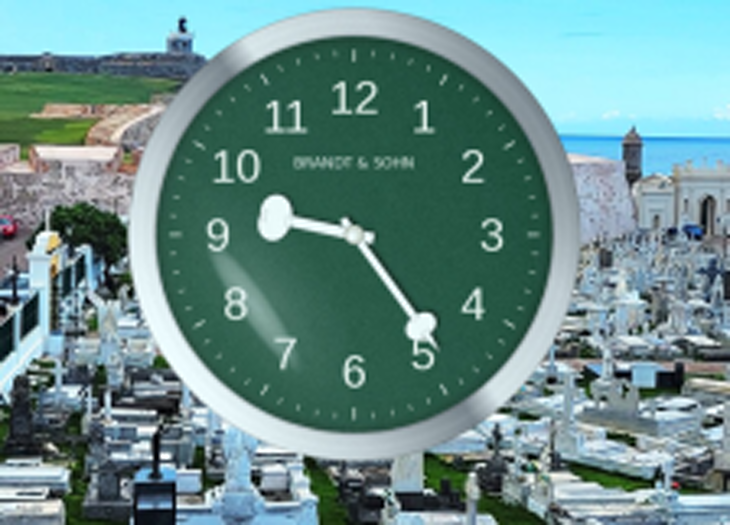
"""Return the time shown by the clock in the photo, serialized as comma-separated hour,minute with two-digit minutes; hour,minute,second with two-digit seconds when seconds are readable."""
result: 9,24
